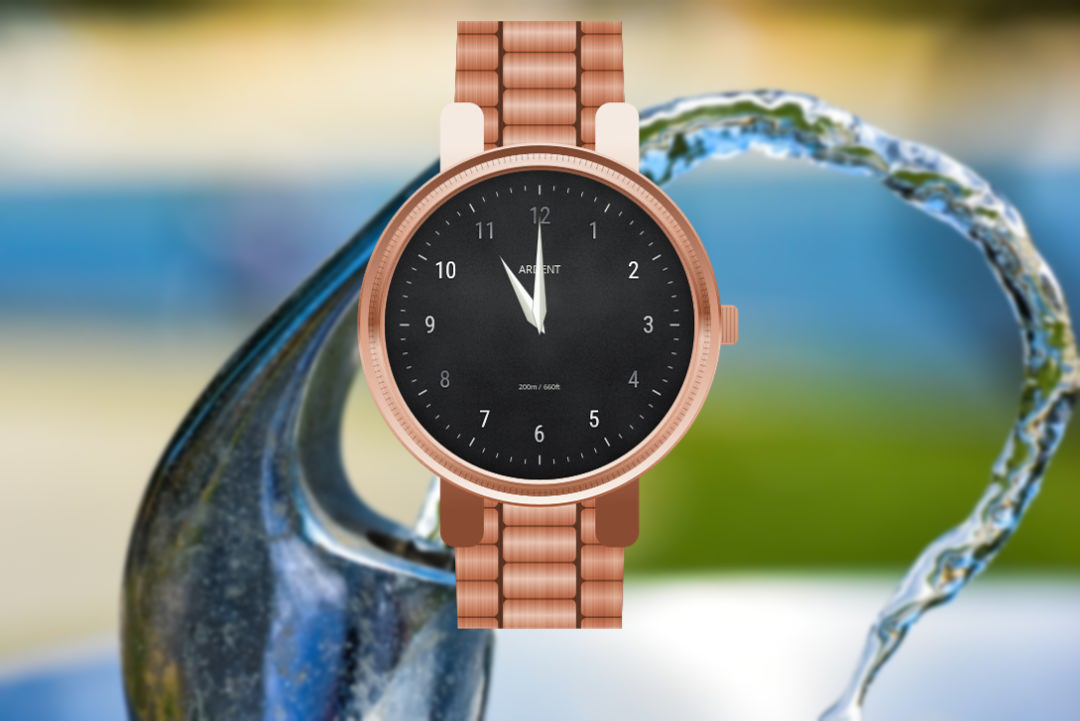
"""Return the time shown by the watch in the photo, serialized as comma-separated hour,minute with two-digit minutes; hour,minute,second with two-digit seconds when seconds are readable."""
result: 11,00
